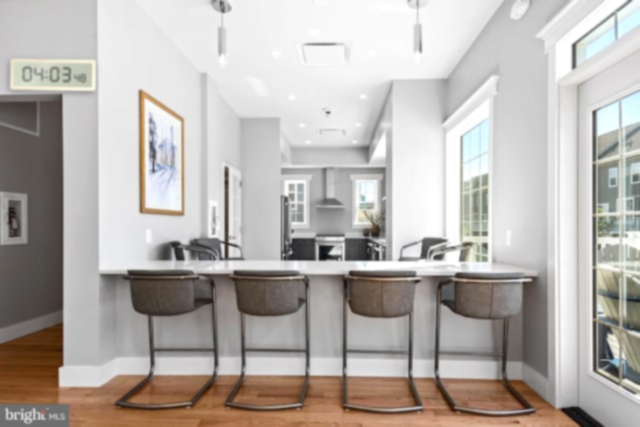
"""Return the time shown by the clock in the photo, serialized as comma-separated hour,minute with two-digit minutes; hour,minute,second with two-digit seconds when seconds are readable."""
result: 4,03
